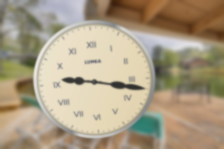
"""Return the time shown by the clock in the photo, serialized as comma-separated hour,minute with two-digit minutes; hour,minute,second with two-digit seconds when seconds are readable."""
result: 9,17
